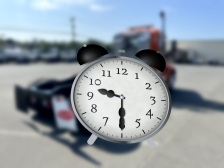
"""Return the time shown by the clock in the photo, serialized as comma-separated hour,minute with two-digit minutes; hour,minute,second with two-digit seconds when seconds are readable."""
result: 9,30
